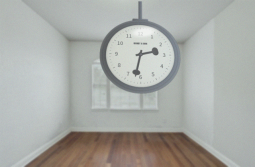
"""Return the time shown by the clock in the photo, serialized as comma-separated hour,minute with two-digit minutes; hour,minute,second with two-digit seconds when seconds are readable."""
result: 2,32
